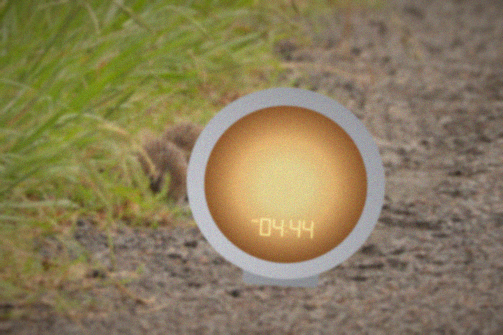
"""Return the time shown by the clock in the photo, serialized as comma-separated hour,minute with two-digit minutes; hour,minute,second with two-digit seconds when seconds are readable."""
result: 4,44
